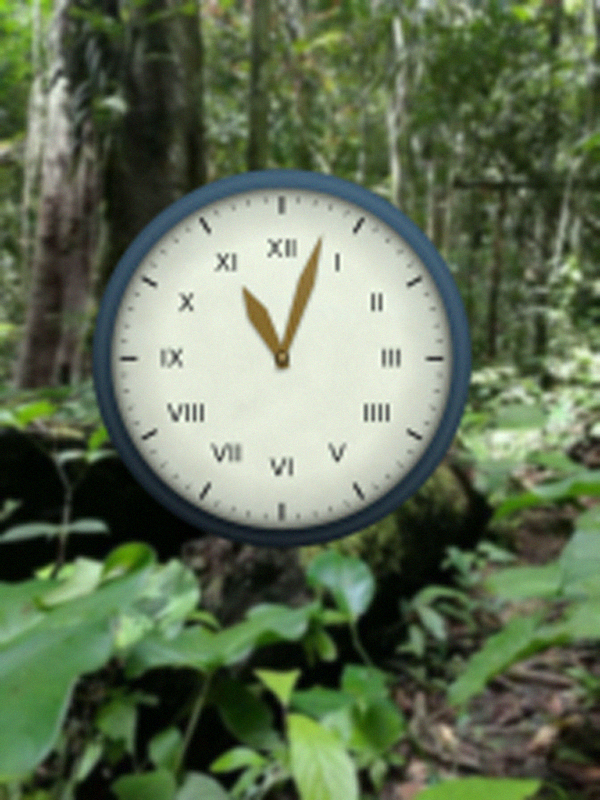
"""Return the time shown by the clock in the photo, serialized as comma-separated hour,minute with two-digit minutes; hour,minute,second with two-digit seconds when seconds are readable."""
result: 11,03
